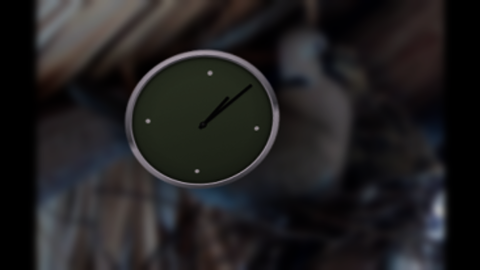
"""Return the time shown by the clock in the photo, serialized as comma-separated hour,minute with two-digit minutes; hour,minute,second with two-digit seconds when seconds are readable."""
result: 1,07
